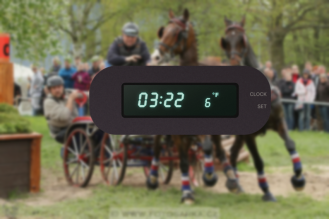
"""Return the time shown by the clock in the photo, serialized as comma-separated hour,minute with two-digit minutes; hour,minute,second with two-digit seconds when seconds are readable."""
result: 3,22
